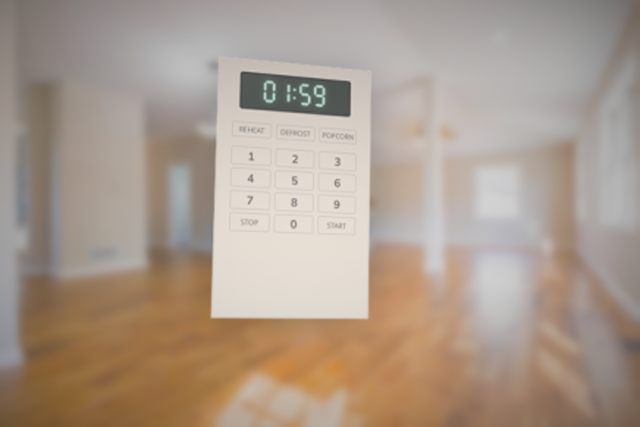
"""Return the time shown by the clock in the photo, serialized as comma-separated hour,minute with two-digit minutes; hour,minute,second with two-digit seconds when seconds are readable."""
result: 1,59
